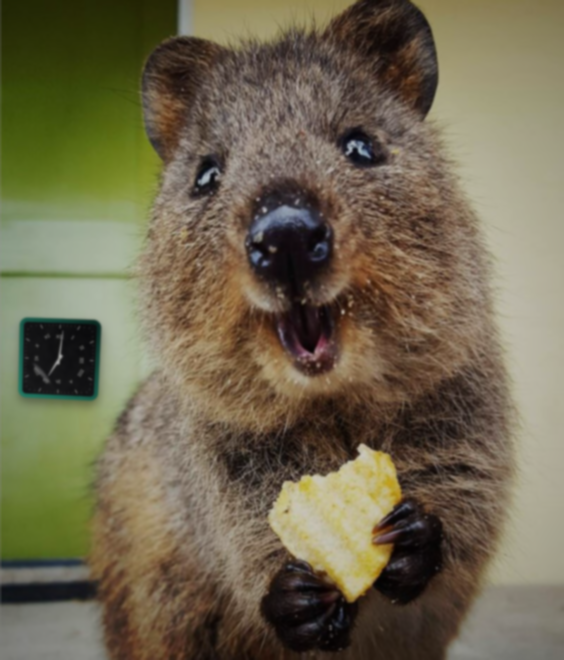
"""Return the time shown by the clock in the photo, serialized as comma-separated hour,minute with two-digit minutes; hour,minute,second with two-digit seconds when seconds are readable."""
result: 7,01
